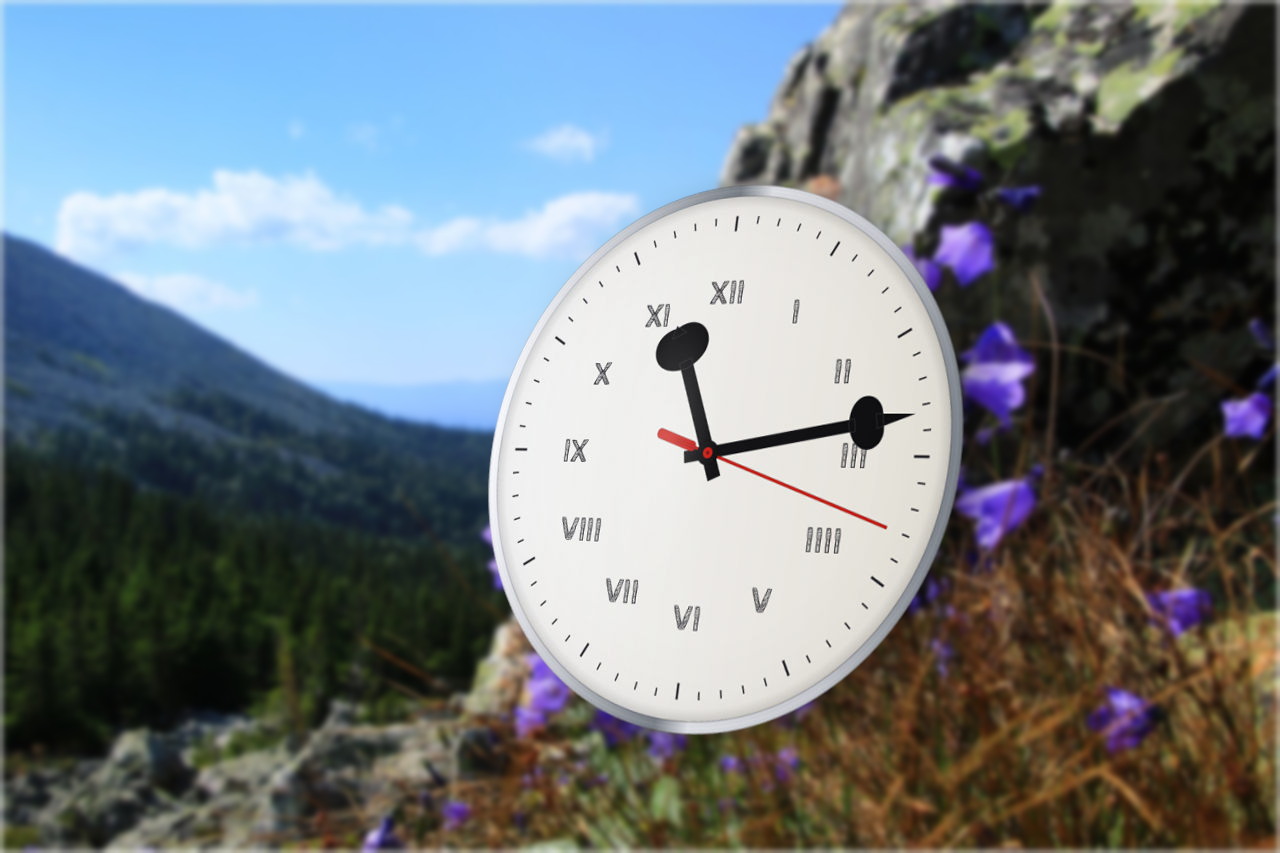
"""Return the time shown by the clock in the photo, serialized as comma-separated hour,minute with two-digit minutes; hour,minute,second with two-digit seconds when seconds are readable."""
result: 11,13,18
